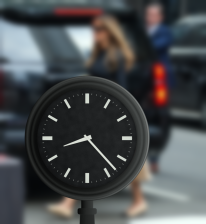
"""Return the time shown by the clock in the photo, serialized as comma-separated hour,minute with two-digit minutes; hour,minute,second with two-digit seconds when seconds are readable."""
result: 8,23
